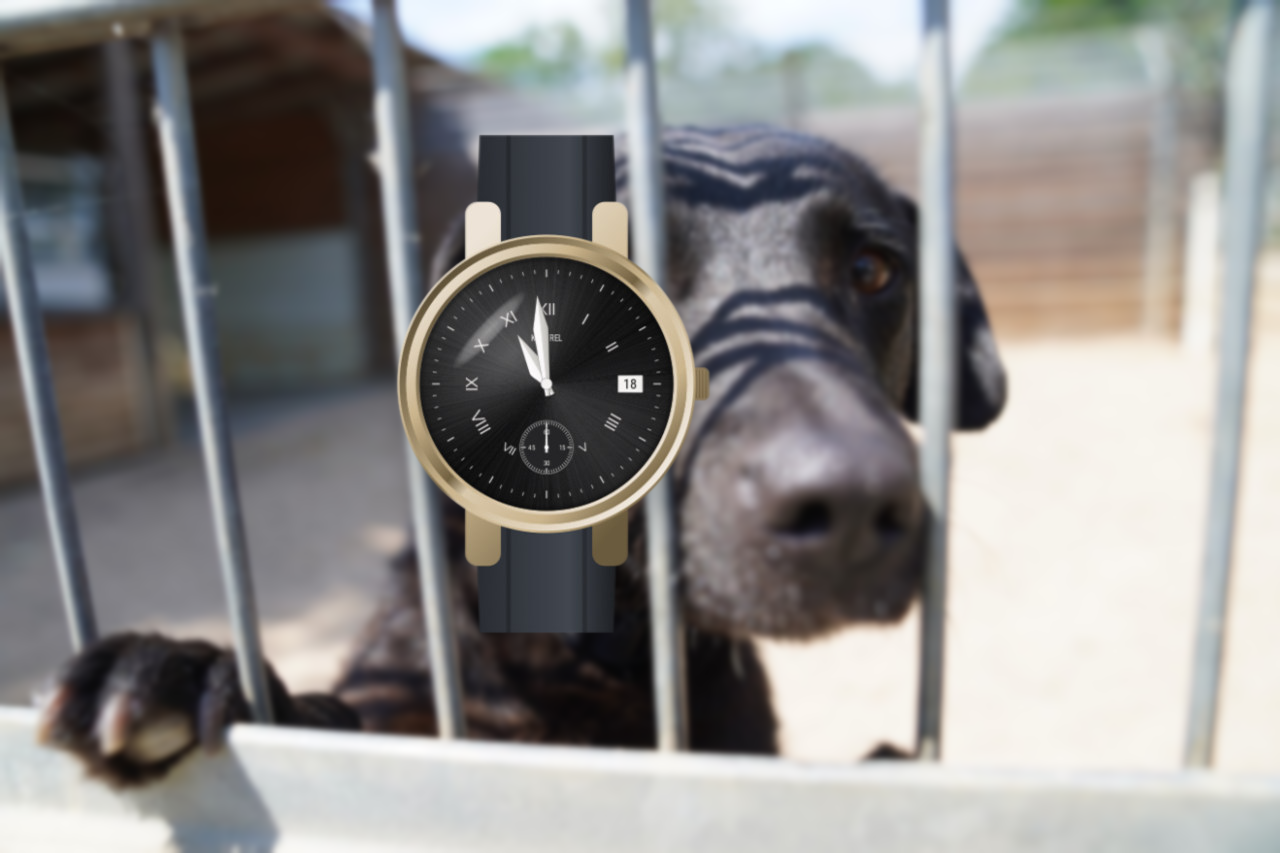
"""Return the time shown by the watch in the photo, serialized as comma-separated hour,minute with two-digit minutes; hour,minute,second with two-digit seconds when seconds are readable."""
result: 10,59
